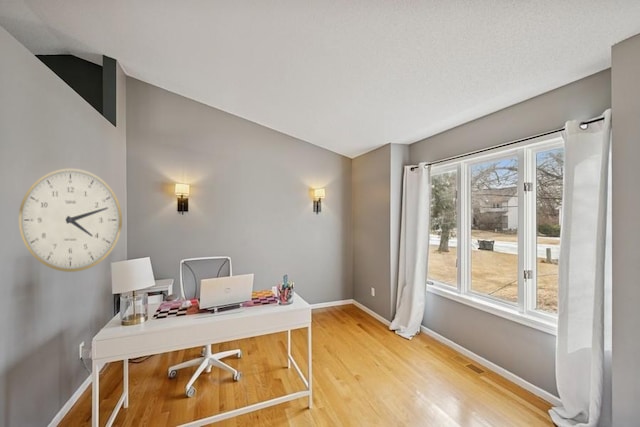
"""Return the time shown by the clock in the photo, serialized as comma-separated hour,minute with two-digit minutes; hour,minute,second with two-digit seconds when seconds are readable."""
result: 4,12
